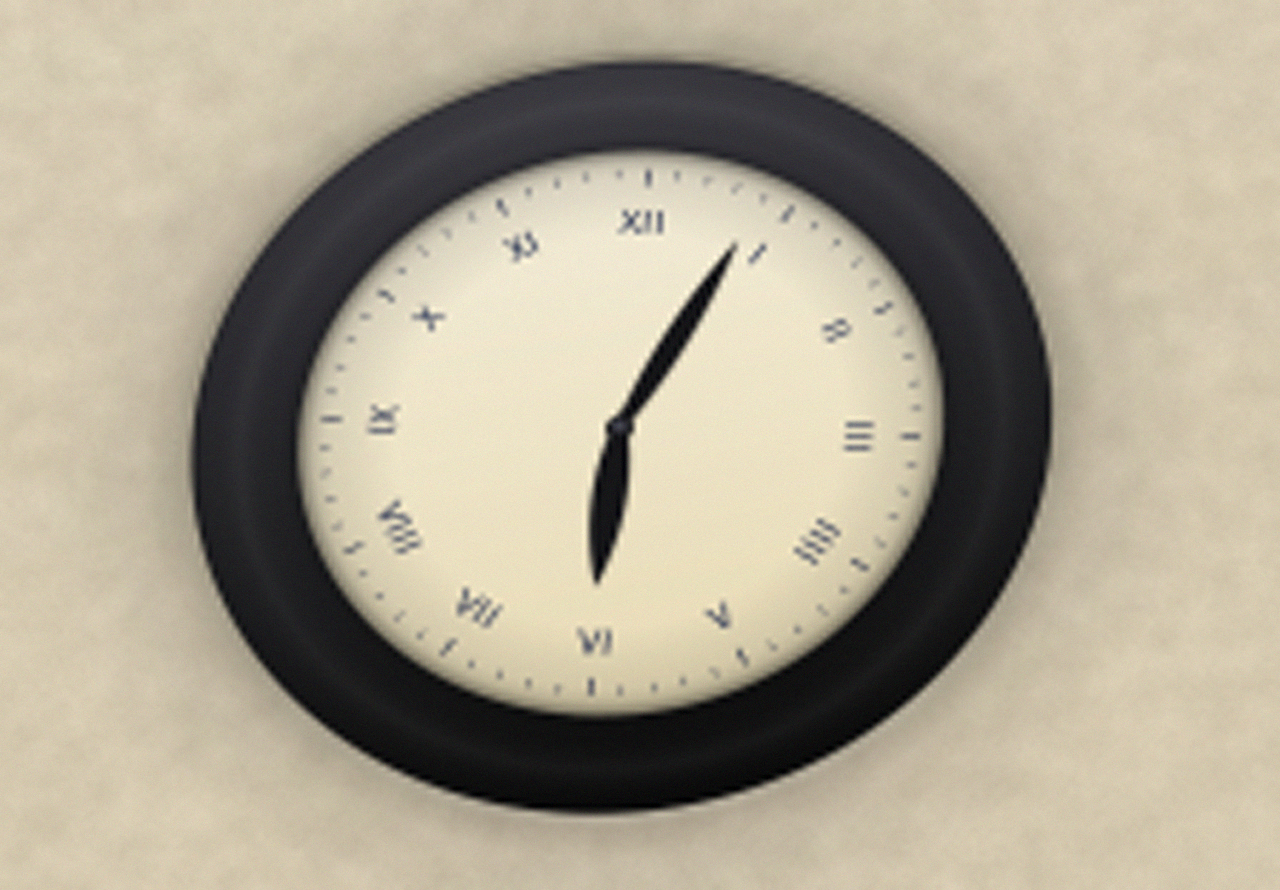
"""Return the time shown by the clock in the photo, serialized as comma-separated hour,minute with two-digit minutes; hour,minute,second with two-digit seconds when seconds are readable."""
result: 6,04
